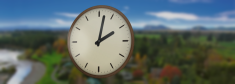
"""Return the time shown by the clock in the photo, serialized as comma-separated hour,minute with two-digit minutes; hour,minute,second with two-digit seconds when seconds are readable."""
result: 2,02
